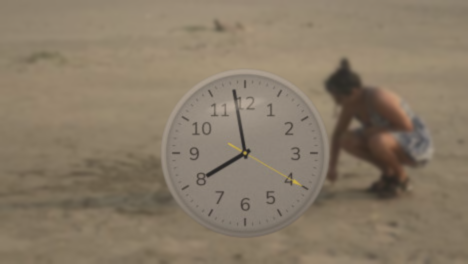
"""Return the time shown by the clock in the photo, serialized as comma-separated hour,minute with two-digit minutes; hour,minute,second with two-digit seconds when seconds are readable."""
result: 7,58,20
